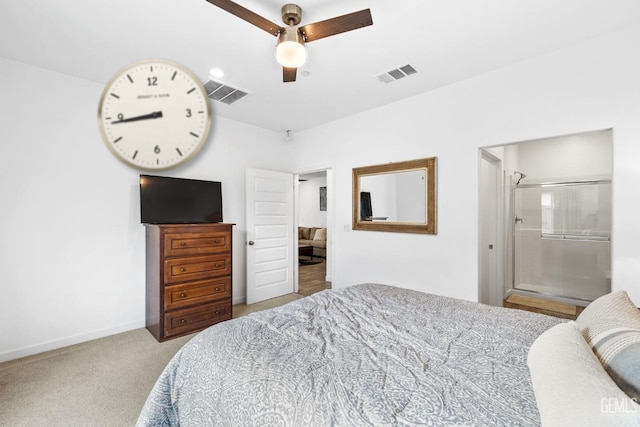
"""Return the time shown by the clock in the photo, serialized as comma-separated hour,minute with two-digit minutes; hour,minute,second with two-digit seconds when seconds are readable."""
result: 8,44
